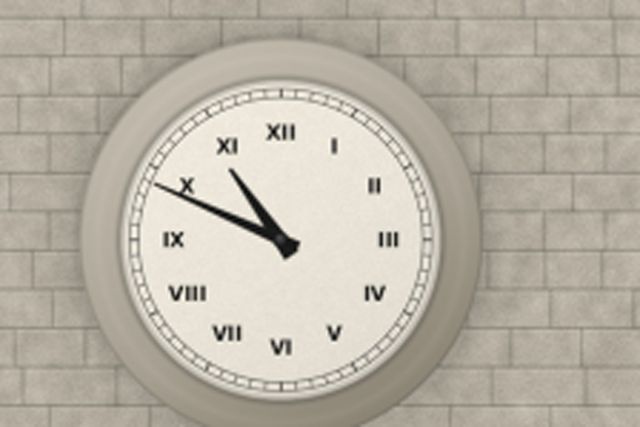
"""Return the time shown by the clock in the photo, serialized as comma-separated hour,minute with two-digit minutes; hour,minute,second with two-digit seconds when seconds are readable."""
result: 10,49
